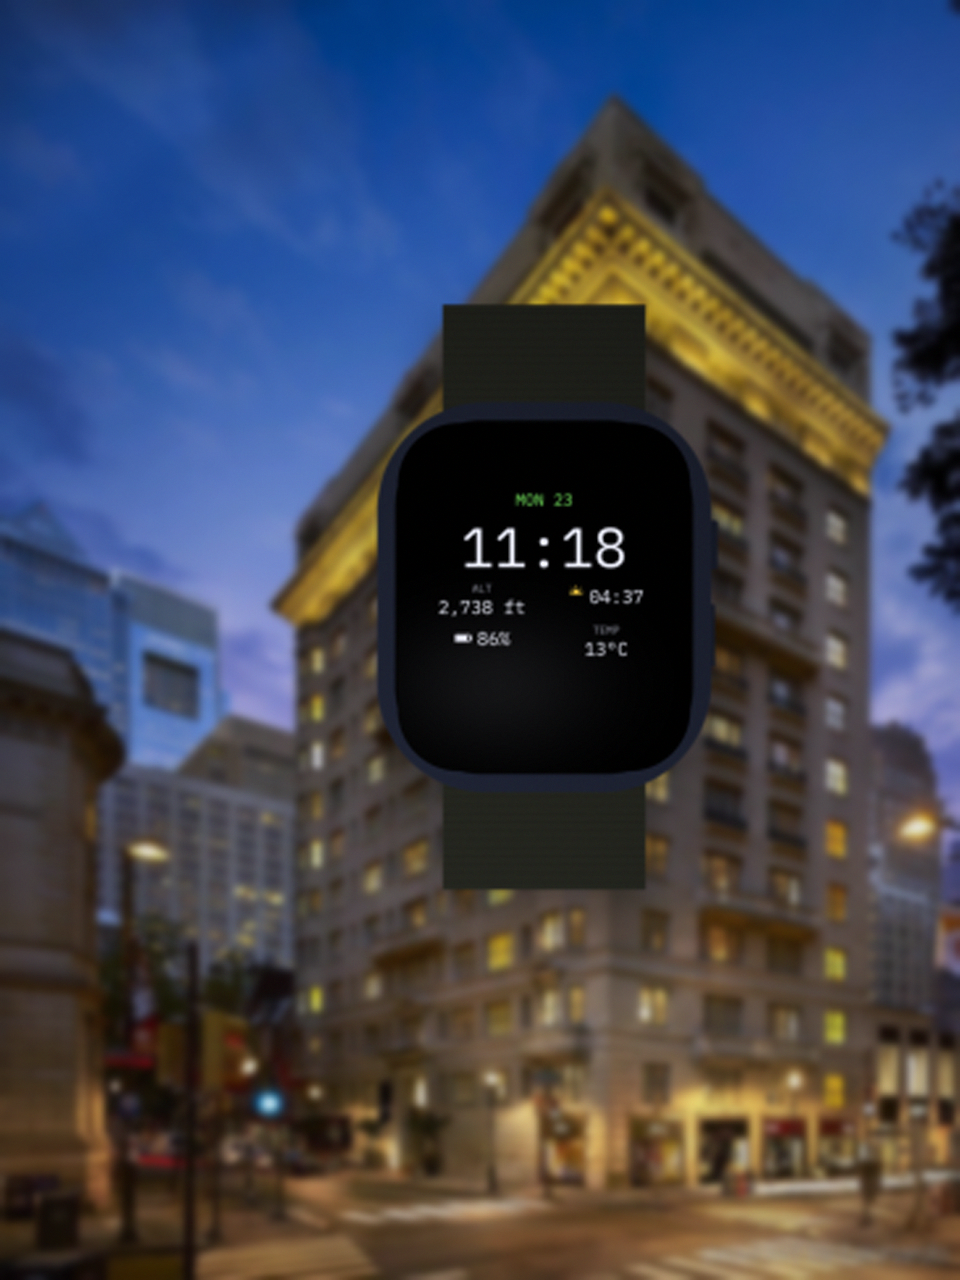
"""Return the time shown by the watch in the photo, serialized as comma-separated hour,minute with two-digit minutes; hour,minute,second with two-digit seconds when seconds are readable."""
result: 11,18
